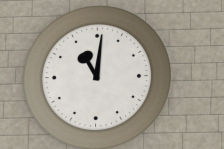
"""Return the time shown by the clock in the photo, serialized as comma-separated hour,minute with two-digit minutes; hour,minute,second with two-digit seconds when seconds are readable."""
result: 11,01
